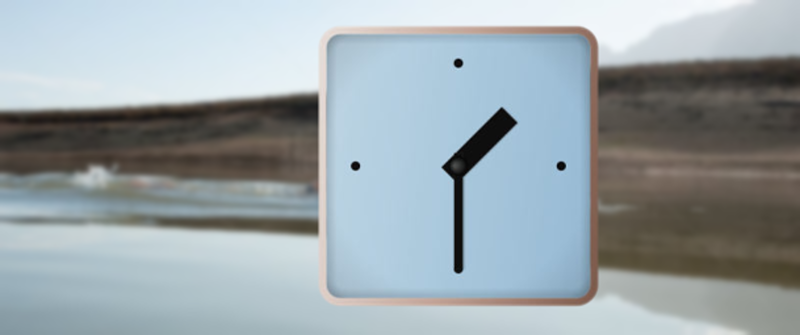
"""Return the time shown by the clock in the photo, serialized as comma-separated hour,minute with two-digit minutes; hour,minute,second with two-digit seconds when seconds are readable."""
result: 1,30
